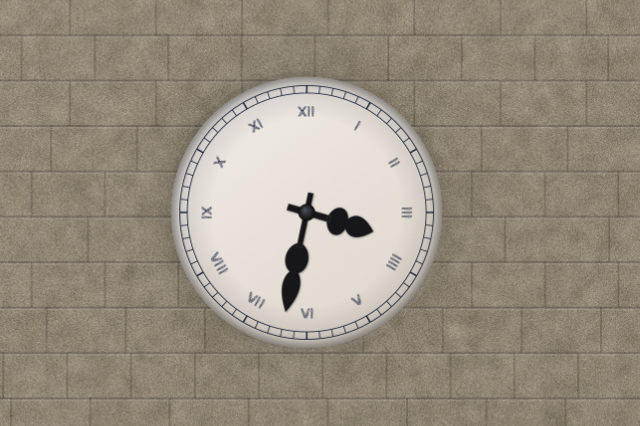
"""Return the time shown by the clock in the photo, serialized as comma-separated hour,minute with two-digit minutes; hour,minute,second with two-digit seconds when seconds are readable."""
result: 3,32
